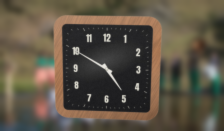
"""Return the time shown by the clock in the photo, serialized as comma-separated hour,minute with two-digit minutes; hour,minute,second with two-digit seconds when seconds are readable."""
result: 4,50
